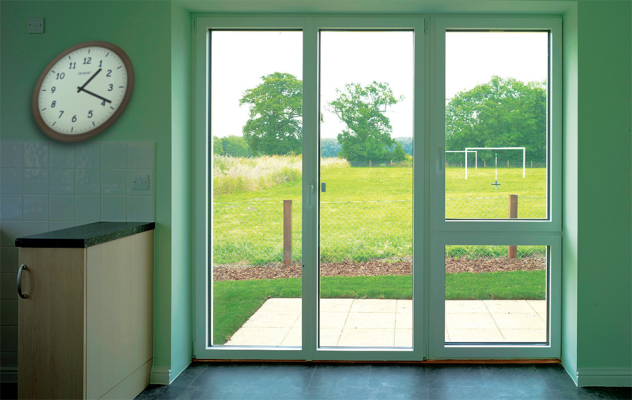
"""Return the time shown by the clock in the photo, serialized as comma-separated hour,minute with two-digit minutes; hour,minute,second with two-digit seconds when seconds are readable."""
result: 1,19
